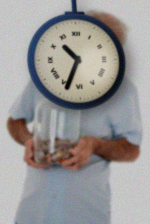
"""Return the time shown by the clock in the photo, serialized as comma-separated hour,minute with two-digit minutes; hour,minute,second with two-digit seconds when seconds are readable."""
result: 10,34
